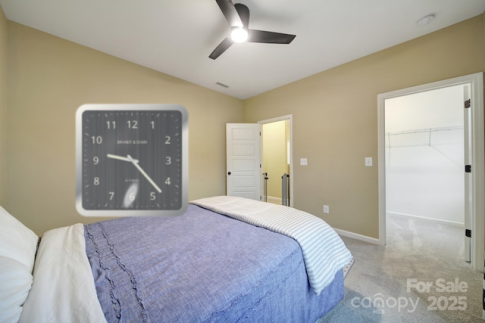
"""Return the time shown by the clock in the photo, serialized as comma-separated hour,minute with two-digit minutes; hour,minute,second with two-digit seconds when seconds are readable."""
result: 9,23
